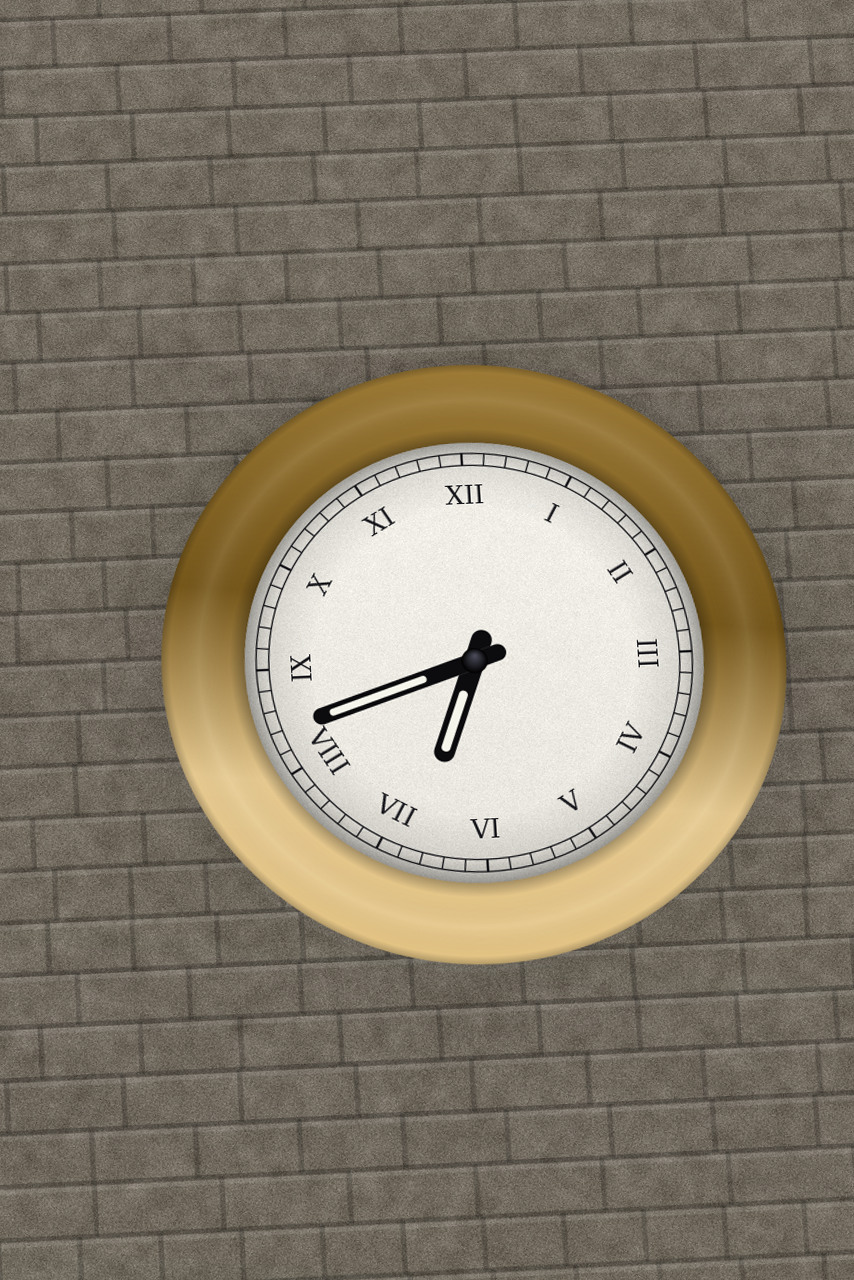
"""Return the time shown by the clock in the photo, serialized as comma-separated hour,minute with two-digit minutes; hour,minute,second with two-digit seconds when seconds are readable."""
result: 6,42
